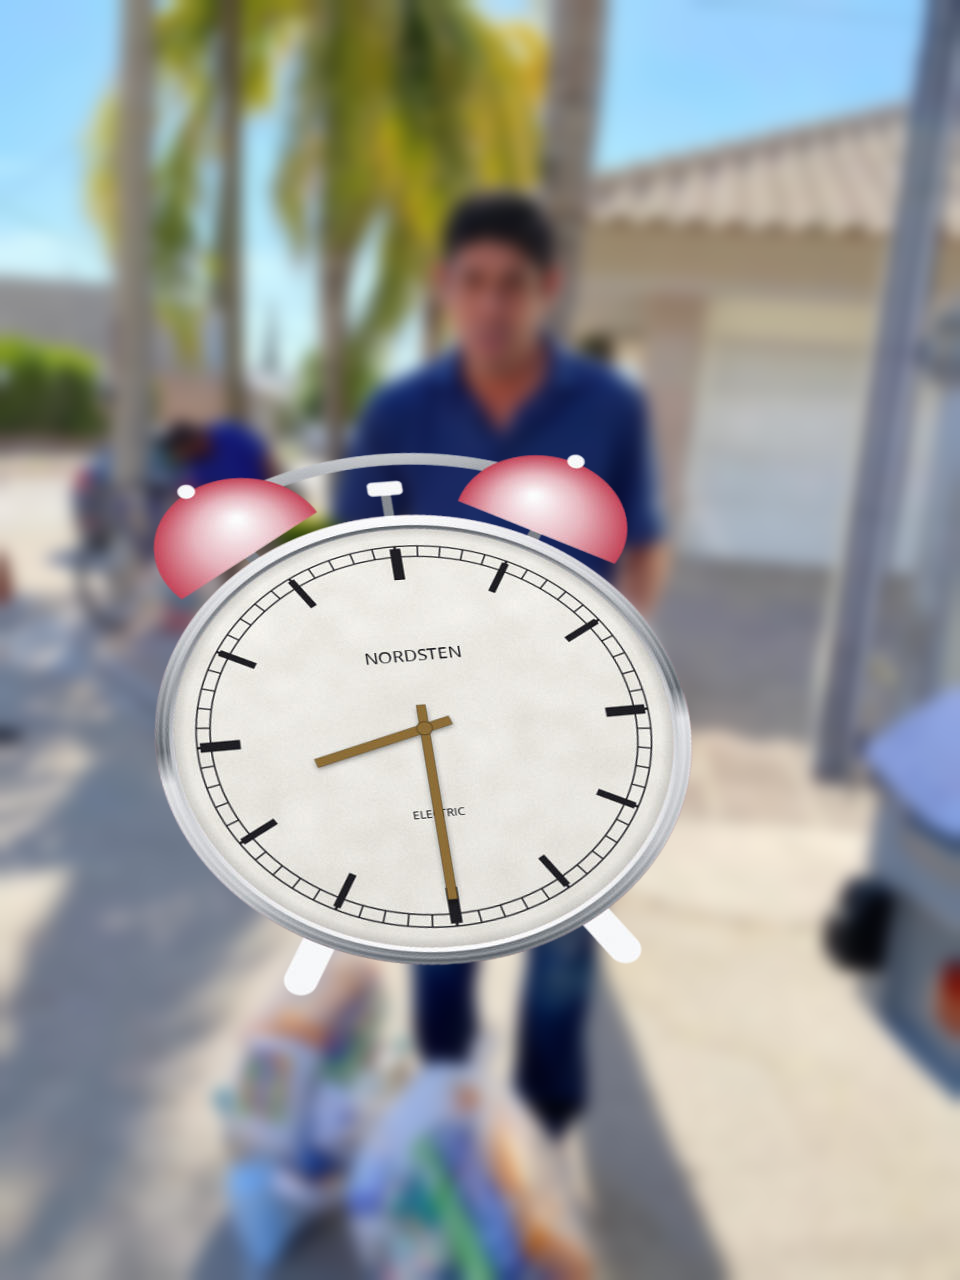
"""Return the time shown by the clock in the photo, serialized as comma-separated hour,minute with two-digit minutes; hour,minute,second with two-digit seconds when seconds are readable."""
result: 8,30
